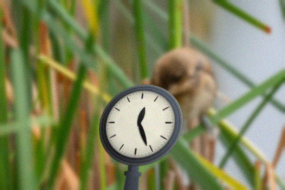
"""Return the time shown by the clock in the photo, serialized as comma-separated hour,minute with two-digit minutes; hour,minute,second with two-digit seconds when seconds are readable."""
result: 12,26
